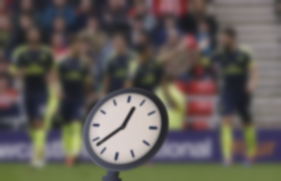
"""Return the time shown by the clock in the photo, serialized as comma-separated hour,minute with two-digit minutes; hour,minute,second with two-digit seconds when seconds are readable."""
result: 12,38
